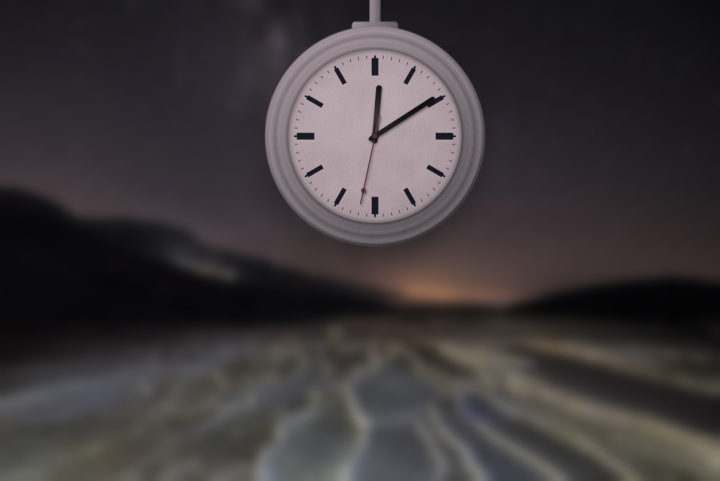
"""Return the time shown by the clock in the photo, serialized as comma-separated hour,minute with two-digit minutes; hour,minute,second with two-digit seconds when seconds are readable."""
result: 12,09,32
